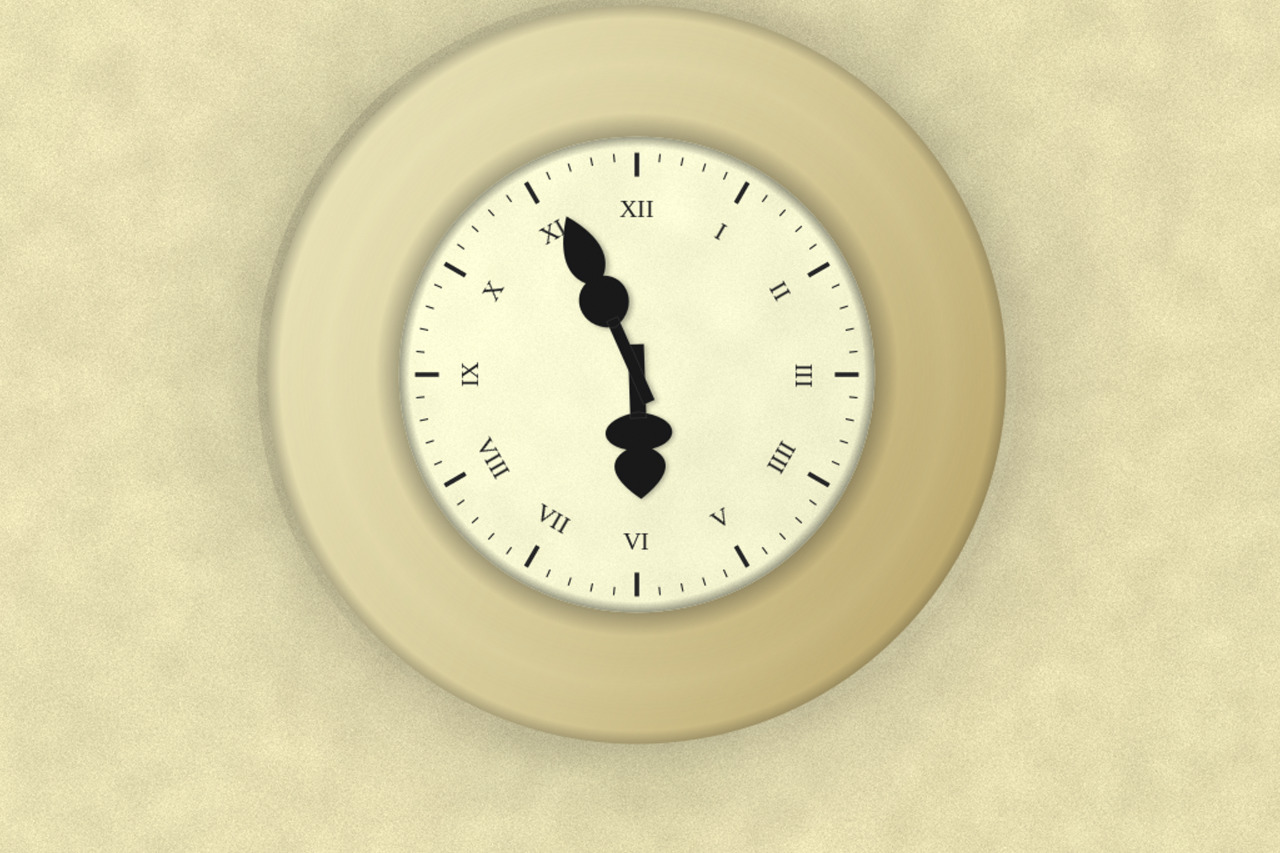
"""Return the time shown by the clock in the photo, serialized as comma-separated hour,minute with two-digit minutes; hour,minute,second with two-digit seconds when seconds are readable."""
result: 5,56
